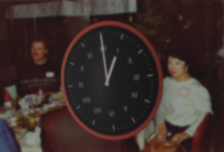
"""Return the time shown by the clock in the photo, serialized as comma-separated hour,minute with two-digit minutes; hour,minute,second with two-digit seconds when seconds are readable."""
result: 1,00
